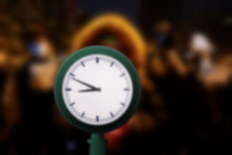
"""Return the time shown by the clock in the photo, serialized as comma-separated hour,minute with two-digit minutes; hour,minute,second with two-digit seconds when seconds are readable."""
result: 8,49
